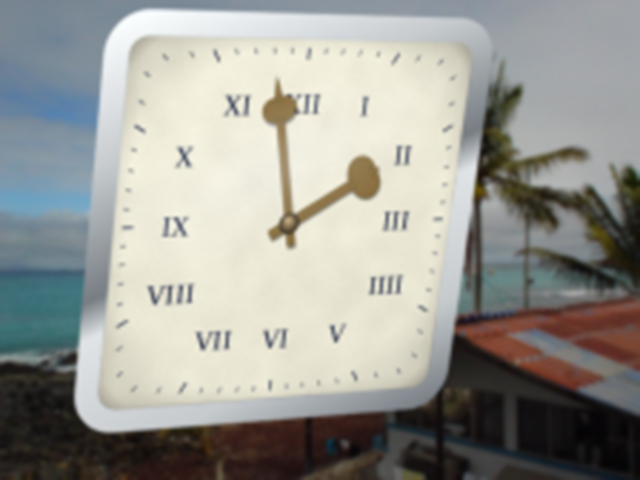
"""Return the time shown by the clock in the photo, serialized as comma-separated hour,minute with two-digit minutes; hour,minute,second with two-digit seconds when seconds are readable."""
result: 1,58
